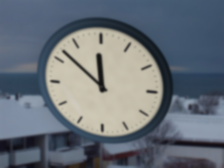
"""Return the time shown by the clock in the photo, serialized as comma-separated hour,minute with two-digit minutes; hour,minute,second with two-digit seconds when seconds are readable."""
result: 11,52
